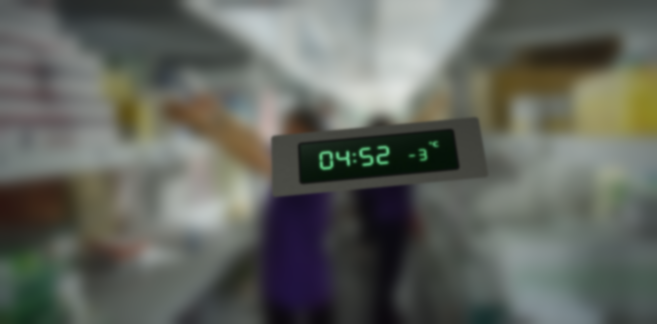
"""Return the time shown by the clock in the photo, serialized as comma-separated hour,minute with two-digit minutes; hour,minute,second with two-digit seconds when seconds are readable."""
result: 4,52
